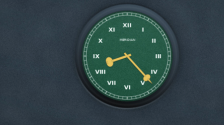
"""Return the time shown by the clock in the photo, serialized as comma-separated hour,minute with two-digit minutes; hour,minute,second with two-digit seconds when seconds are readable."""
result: 8,23
